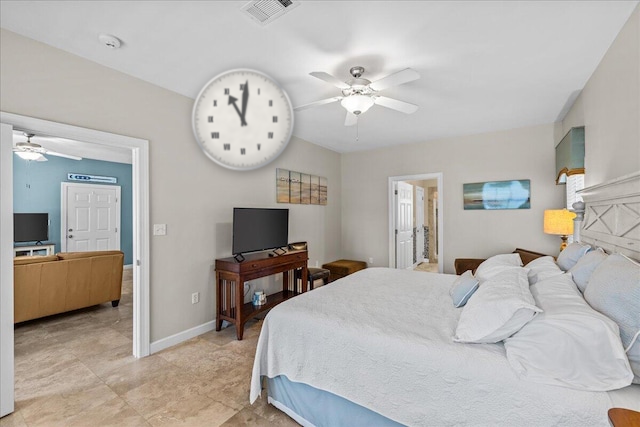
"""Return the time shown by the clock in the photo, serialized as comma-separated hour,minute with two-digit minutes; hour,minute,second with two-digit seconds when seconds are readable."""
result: 11,01
